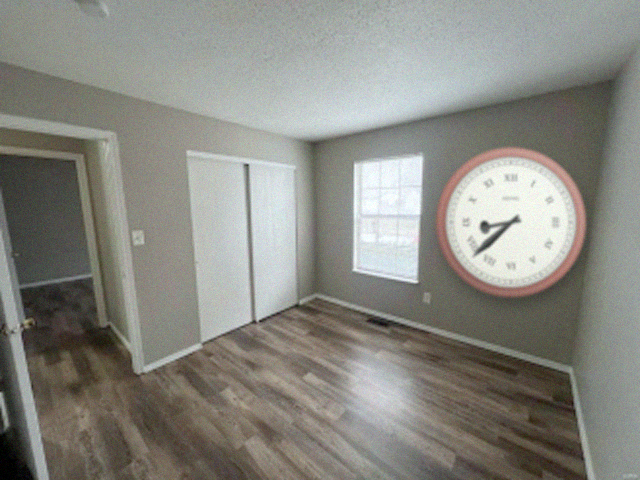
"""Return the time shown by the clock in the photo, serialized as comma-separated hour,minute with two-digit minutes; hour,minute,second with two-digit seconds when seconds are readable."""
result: 8,38
